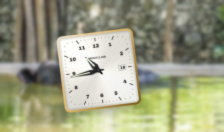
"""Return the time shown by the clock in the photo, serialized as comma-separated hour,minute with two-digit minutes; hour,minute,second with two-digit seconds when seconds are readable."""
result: 10,44
